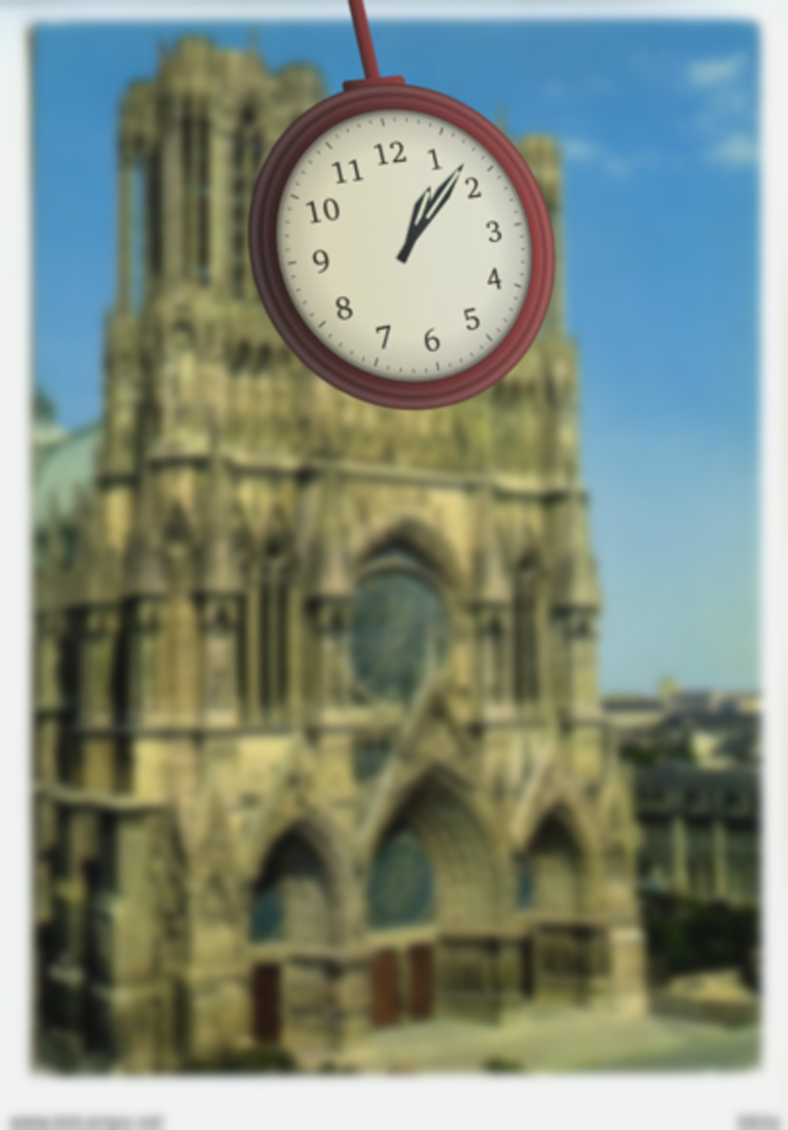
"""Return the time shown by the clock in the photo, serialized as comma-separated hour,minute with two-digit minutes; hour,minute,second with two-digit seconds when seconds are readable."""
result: 1,08
